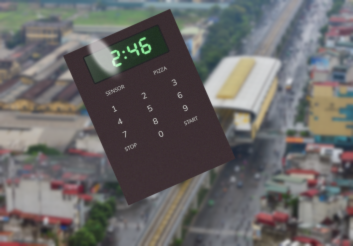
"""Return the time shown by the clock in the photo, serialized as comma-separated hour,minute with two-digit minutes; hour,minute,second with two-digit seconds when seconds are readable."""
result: 2,46
